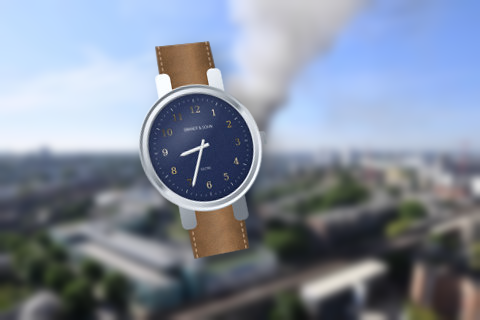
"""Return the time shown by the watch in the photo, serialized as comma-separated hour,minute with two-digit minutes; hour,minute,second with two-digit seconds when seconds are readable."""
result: 8,34
